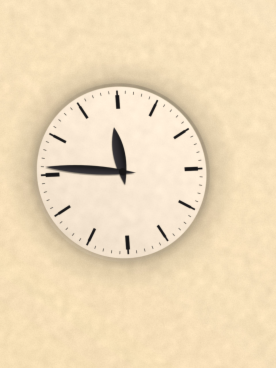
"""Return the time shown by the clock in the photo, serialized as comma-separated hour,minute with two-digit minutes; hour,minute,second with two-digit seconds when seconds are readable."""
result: 11,46
